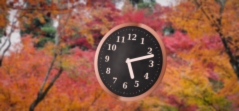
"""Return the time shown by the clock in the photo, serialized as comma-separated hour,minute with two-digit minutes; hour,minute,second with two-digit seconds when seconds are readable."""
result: 5,12
